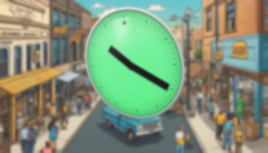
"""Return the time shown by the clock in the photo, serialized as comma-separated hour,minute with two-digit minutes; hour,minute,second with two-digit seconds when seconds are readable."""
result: 10,20
